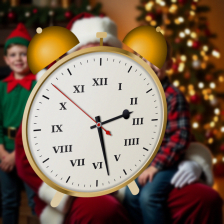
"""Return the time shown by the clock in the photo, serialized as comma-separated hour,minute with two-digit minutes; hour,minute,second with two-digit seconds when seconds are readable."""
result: 2,27,52
